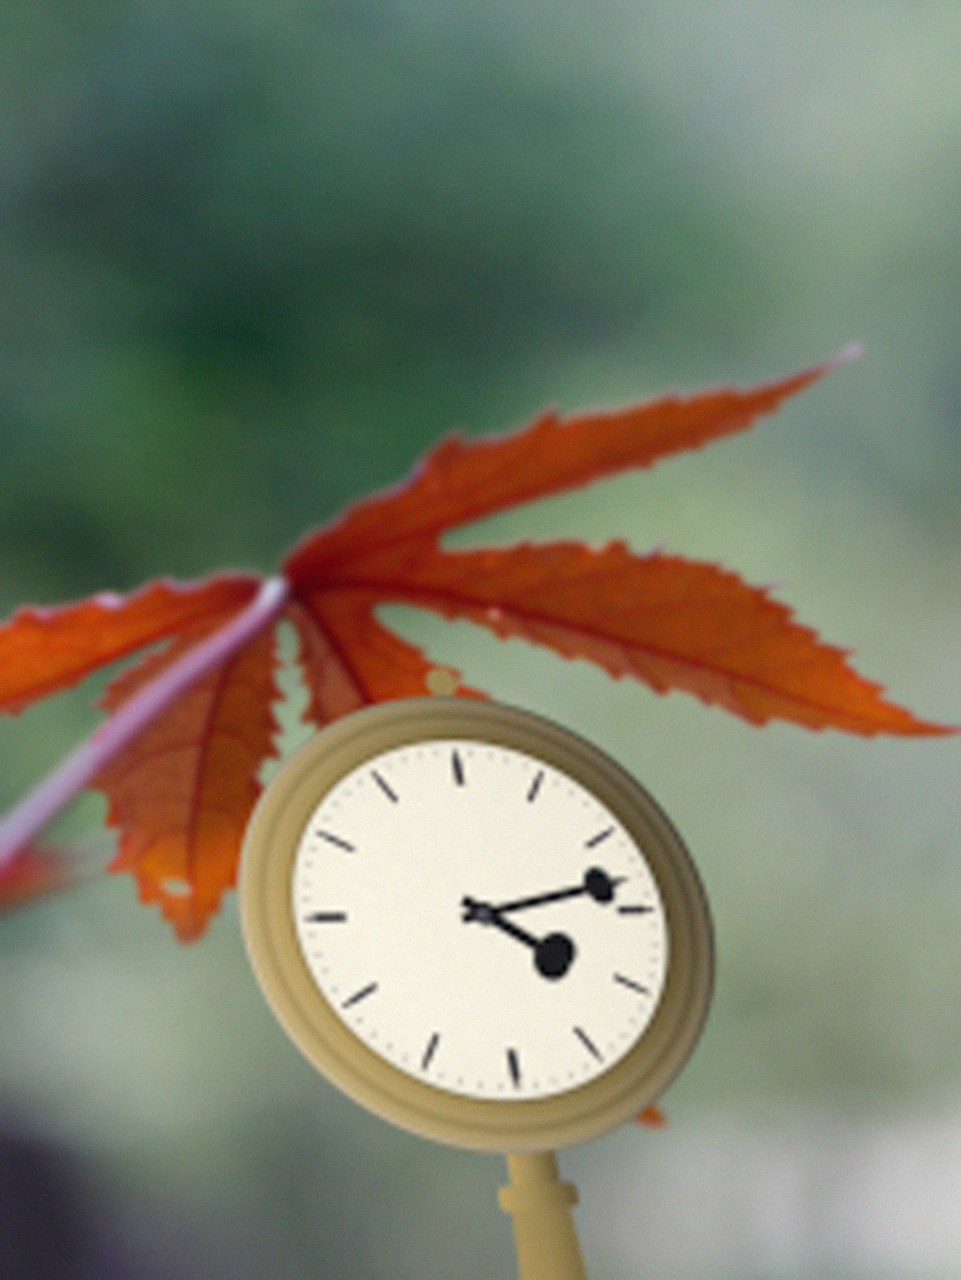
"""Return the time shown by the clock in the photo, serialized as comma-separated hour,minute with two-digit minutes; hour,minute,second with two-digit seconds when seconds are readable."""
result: 4,13
